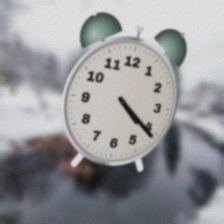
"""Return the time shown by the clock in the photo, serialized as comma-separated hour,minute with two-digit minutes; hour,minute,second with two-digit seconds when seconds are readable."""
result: 4,21
